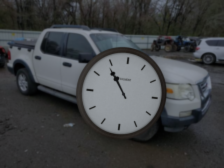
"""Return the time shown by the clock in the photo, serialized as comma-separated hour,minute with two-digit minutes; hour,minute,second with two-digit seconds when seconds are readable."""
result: 10,54
